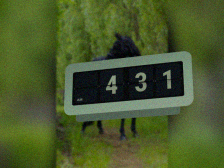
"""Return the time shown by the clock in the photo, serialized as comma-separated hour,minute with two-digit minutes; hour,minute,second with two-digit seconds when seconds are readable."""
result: 4,31
